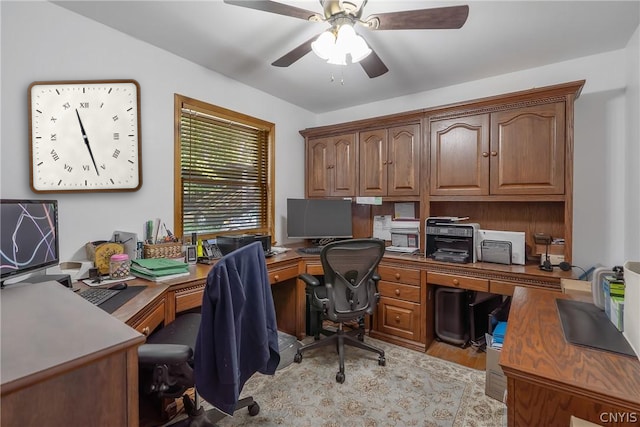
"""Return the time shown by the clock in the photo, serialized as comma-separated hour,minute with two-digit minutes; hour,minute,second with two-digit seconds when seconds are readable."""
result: 11,27
